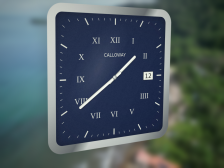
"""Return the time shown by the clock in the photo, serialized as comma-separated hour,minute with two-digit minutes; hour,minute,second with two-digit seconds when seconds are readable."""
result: 1,39
